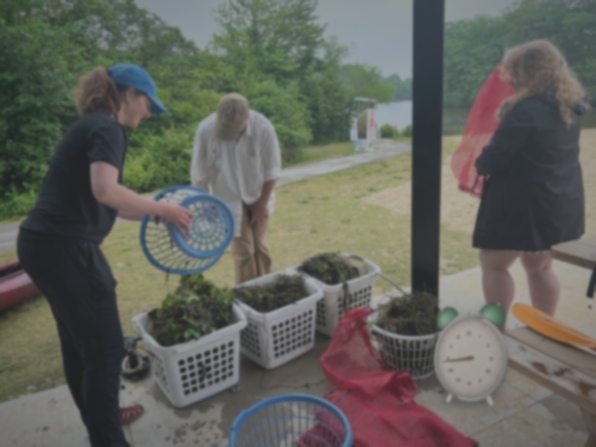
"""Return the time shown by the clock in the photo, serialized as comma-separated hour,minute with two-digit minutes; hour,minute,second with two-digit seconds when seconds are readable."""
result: 8,44
